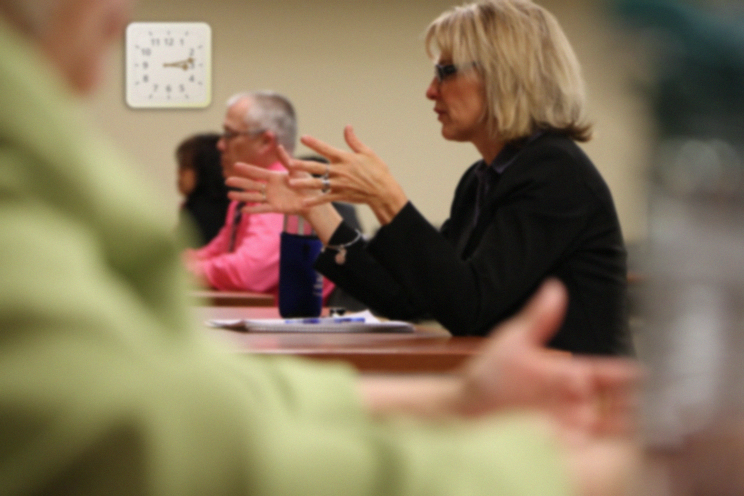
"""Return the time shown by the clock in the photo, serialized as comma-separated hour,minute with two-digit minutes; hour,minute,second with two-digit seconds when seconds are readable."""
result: 3,13
